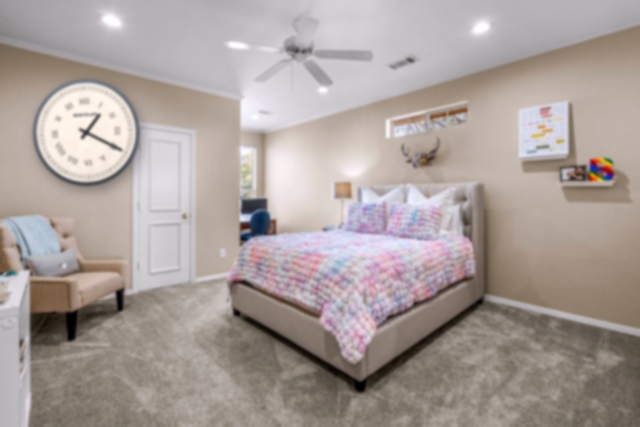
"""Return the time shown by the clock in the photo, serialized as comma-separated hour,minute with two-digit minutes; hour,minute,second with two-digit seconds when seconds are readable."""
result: 1,20
